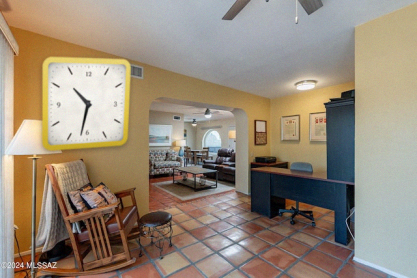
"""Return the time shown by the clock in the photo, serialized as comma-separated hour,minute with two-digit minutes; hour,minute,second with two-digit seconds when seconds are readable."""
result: 10,32
